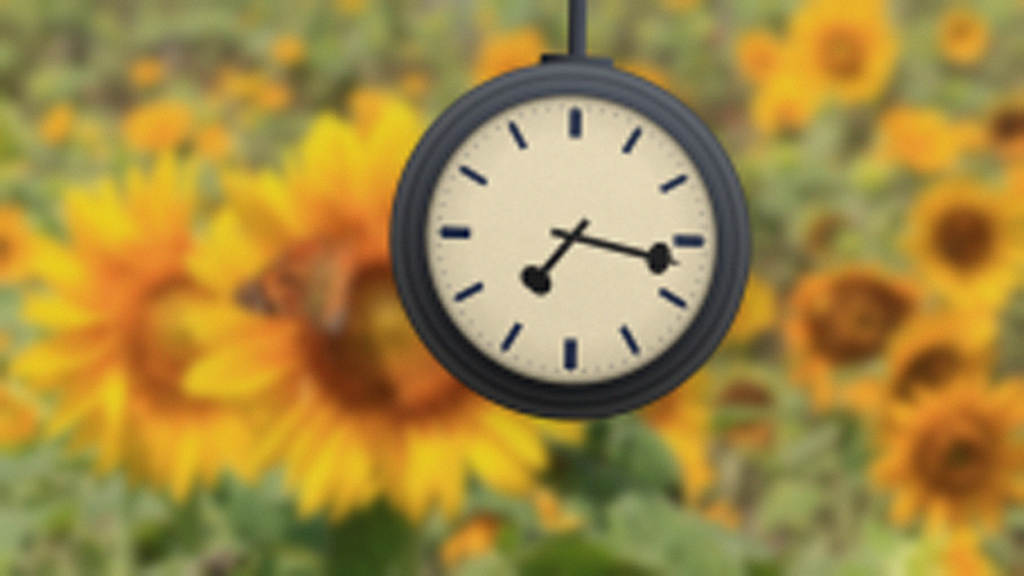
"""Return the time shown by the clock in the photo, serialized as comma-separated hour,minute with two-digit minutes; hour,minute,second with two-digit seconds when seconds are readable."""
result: 7,17
